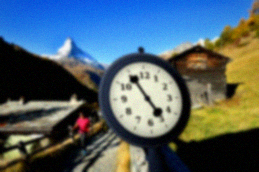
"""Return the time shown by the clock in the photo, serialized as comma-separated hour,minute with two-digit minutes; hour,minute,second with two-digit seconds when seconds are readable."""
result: 4,55
